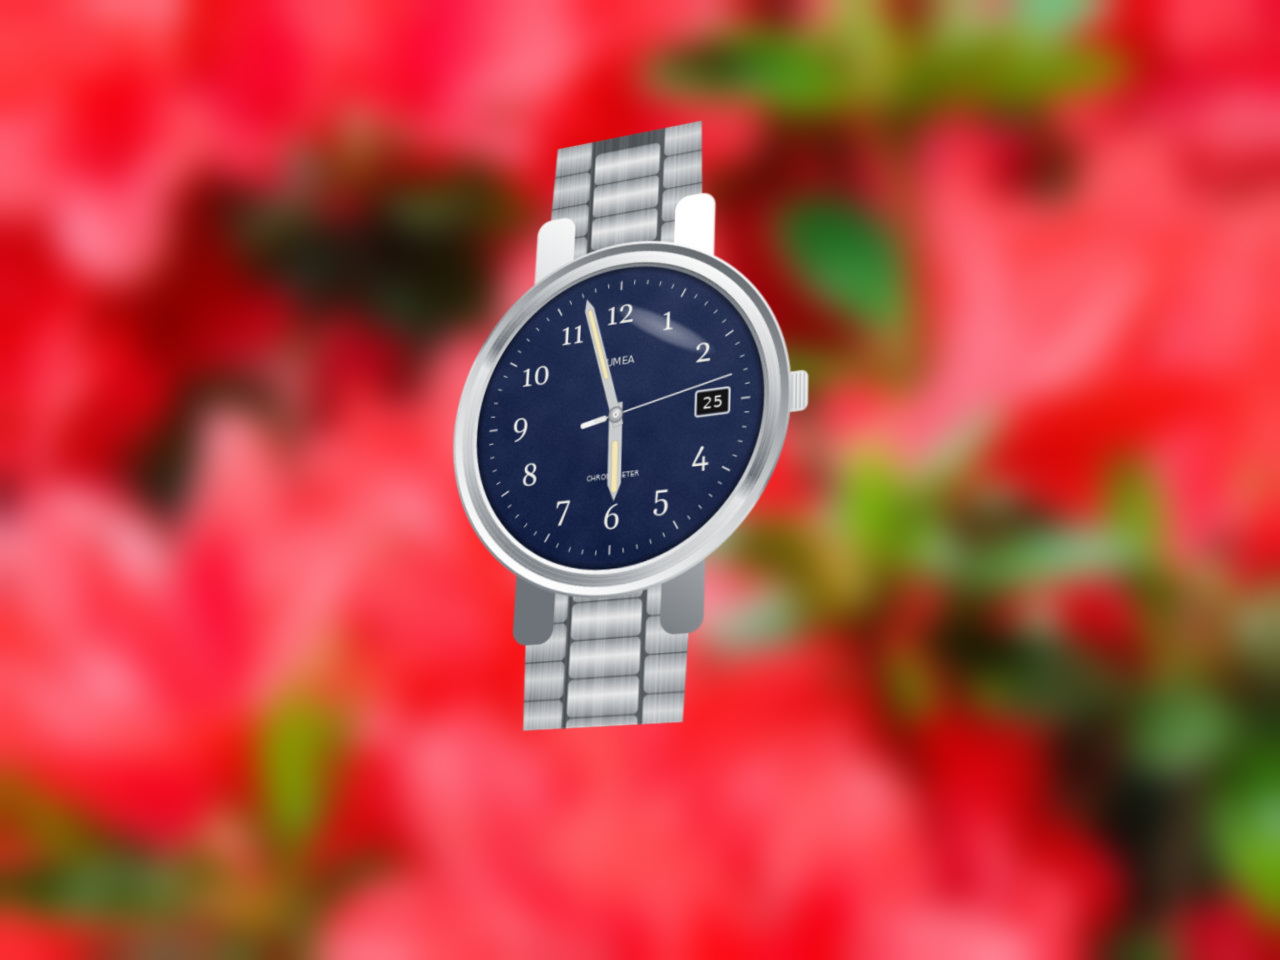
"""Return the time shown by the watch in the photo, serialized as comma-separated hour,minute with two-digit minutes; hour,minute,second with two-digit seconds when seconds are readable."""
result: 5,57,13
